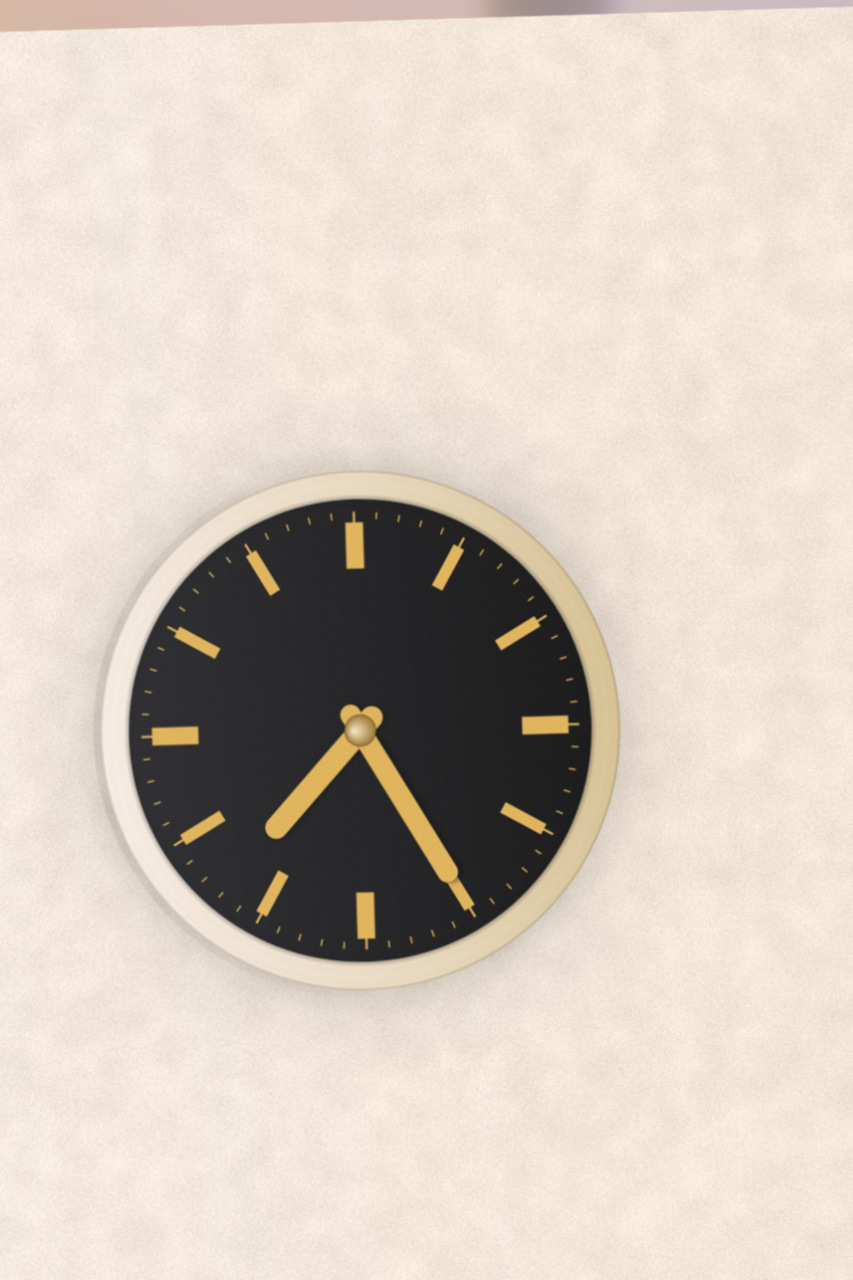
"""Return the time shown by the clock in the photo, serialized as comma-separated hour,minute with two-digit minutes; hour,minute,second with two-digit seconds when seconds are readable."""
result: 7,25
